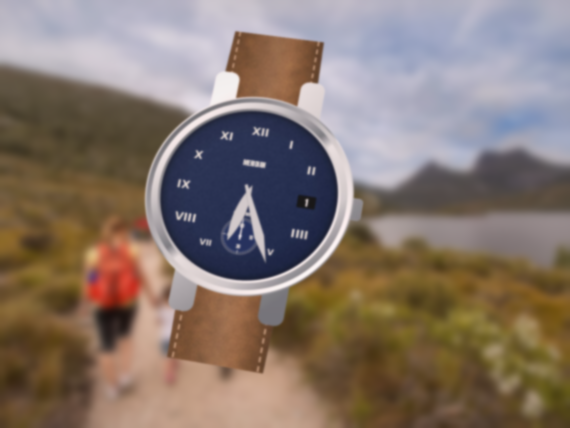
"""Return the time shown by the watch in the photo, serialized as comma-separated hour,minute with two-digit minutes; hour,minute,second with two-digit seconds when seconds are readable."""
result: 6,26
